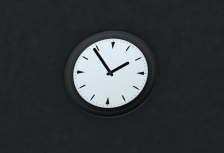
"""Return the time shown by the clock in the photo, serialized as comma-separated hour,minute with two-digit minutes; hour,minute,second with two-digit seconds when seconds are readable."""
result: 1,54
